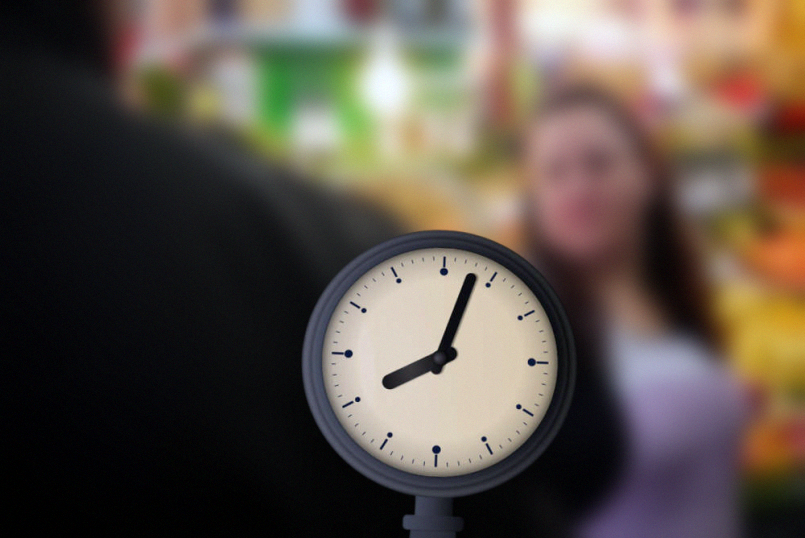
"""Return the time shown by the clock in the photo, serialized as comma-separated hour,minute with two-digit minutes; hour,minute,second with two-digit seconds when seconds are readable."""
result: 8,03
